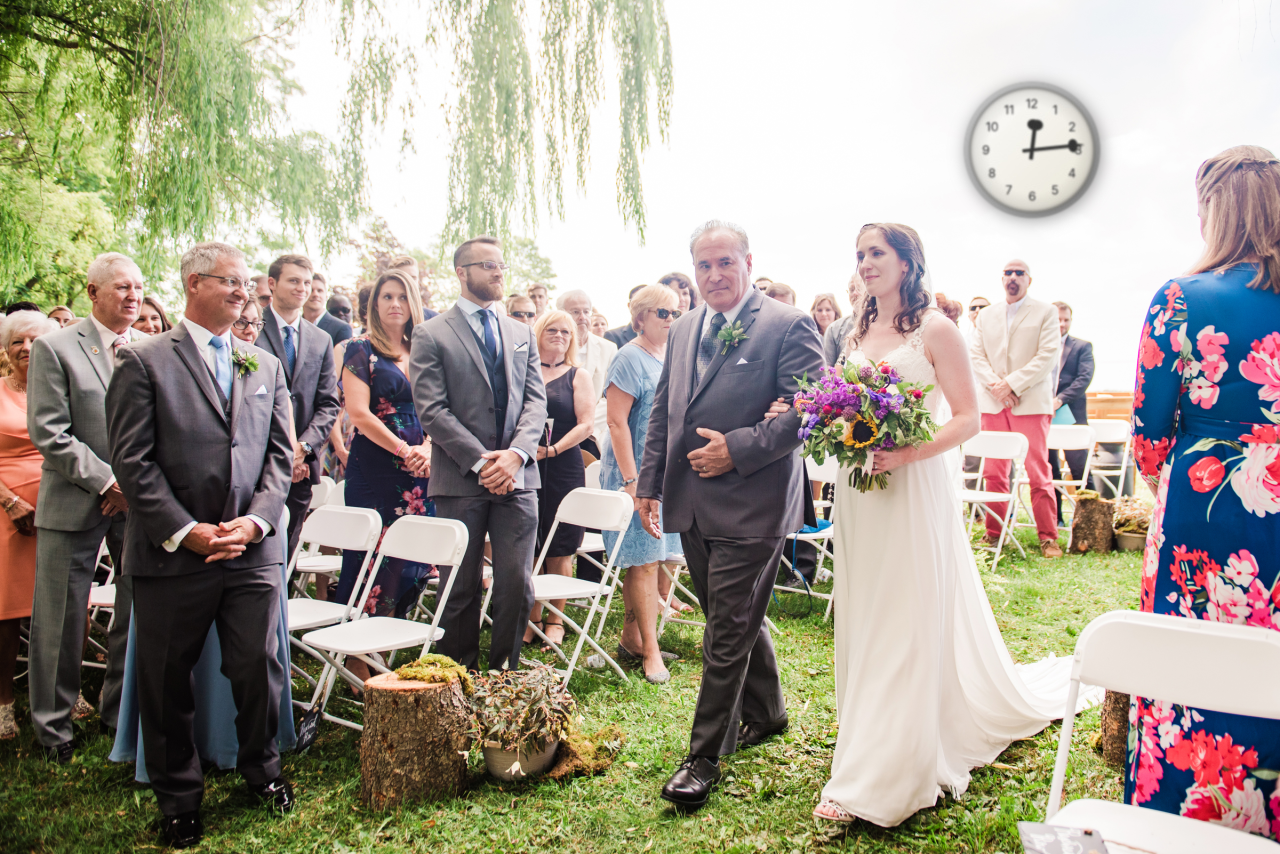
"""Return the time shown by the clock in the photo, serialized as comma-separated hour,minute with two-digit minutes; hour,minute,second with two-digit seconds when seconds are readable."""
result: 12,14
